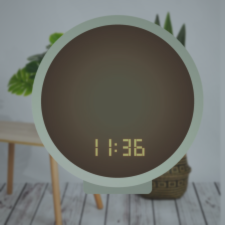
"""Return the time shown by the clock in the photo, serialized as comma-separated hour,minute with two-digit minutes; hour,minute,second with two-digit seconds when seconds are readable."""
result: 11,36
